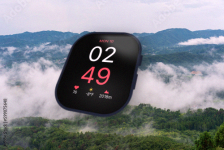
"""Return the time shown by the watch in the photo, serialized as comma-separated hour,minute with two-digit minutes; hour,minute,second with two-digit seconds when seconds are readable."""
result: 2,49
